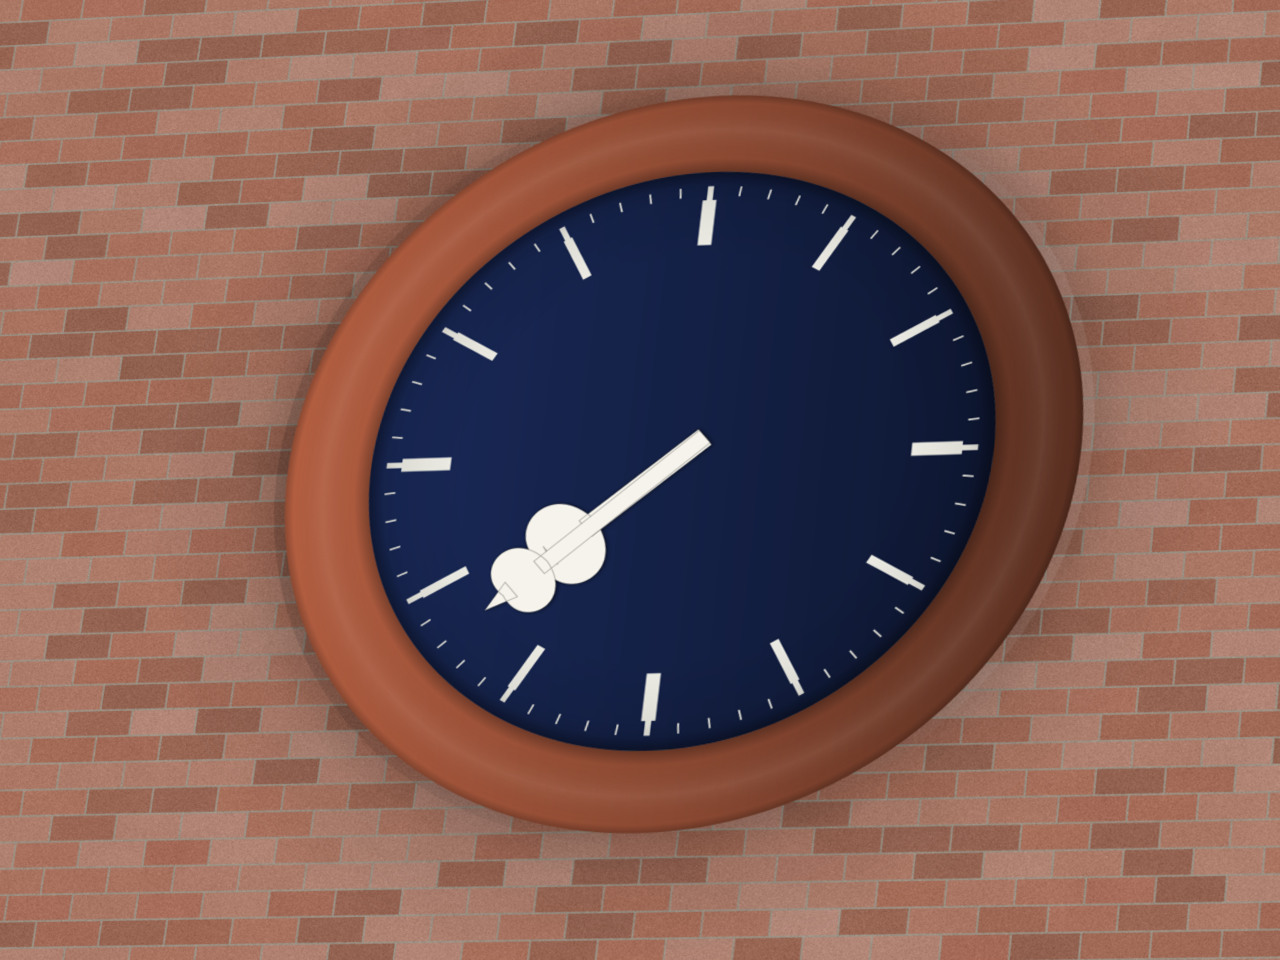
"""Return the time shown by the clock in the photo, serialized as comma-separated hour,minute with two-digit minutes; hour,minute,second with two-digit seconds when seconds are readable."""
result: 7,38
